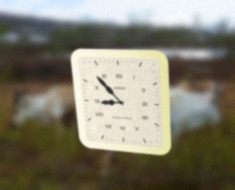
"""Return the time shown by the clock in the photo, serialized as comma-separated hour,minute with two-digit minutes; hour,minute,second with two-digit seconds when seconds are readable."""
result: 8,53
